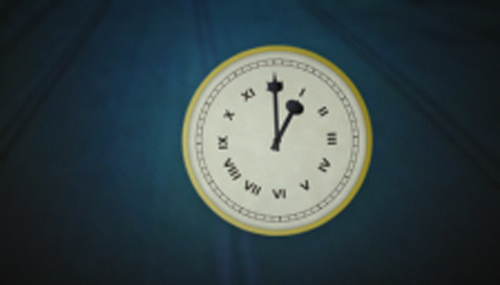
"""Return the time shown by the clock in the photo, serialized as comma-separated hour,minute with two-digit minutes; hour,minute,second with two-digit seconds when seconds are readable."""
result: 1,00
